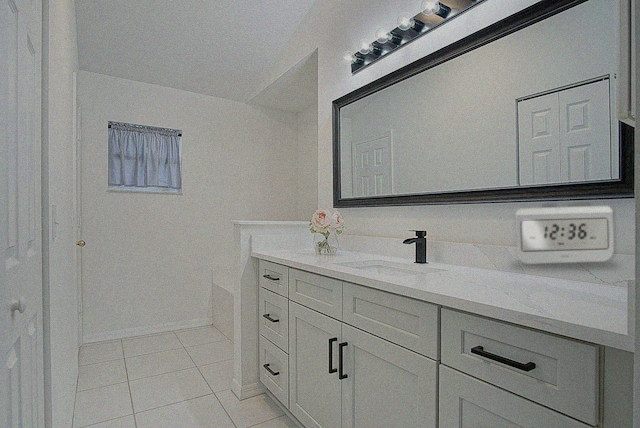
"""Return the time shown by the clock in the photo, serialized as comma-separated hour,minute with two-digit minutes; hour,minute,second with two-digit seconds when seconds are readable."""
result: 12,36
